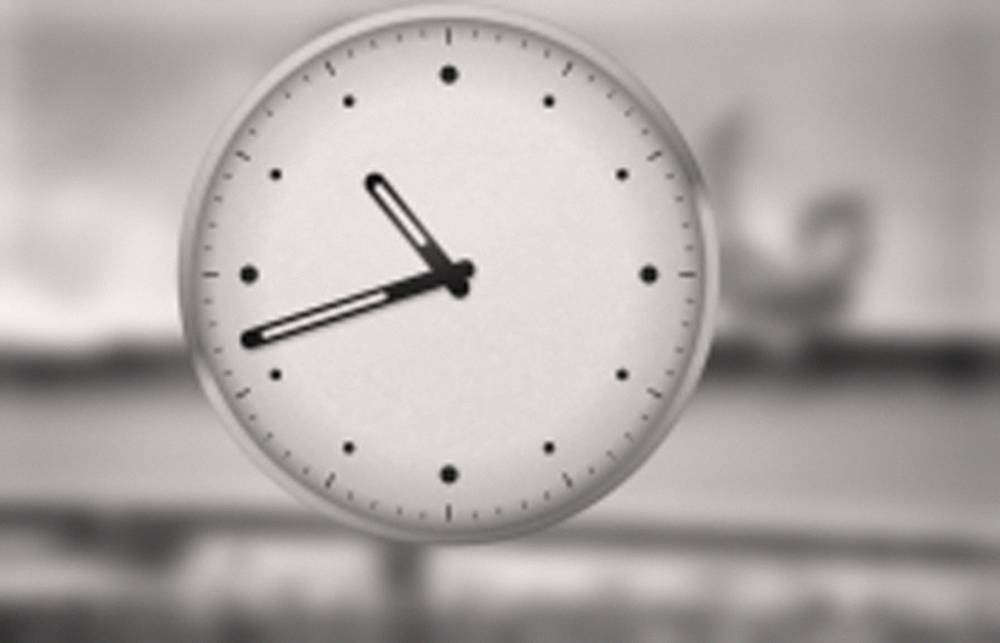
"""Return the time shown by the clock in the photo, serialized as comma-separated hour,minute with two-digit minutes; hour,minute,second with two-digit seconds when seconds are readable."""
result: 10,42
